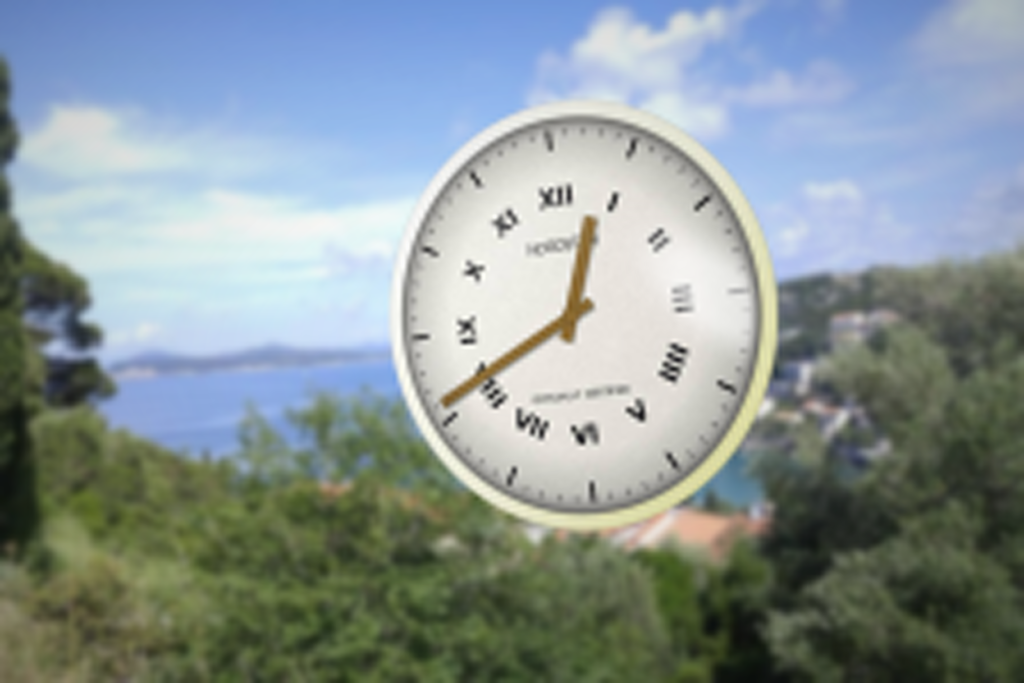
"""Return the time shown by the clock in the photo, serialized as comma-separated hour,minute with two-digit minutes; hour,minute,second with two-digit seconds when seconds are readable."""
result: 12,41
